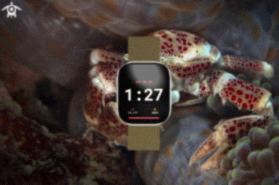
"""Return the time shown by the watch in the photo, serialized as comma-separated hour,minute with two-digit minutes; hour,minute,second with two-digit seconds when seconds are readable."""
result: 1,27
